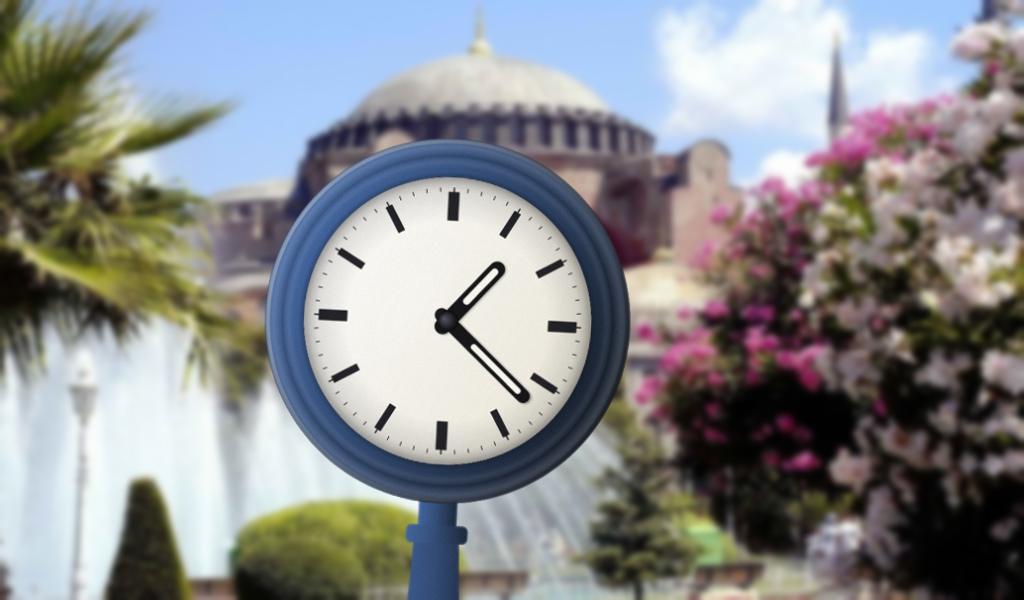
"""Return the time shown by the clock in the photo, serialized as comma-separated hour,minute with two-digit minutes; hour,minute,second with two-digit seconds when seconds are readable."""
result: 1,22
